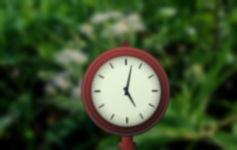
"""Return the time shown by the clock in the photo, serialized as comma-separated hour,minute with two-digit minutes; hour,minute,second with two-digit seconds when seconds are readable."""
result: 5,02
